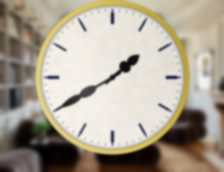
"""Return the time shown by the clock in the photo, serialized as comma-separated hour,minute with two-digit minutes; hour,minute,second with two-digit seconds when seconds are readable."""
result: 1,40
